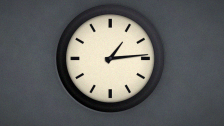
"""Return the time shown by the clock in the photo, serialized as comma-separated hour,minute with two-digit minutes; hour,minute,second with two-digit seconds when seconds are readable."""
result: 1,14
